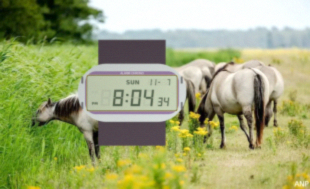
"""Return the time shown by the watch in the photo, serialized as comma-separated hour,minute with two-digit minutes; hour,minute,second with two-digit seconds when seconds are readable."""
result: 8,04
